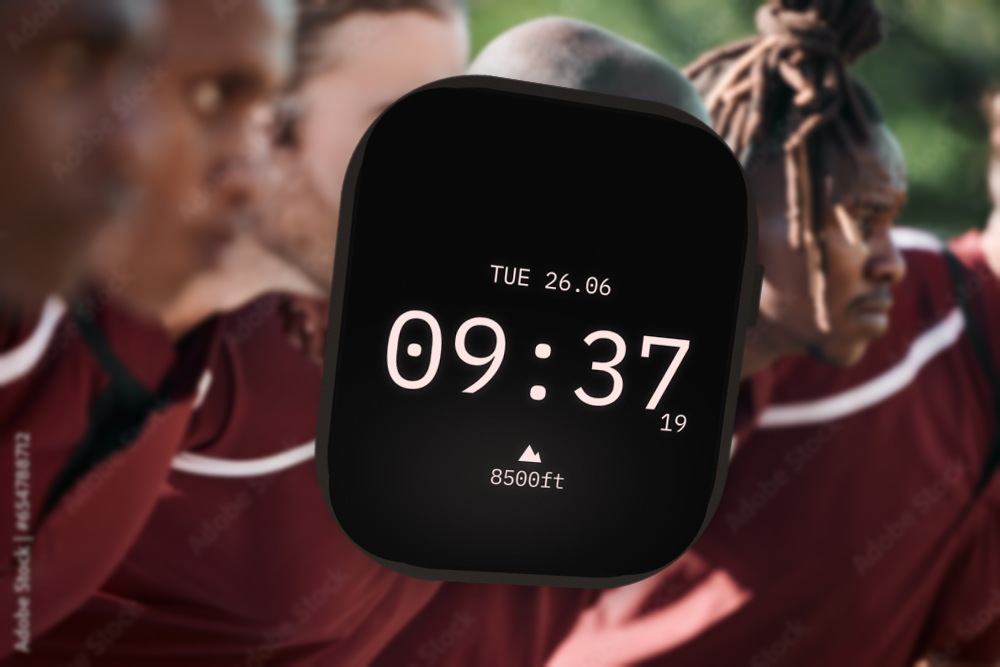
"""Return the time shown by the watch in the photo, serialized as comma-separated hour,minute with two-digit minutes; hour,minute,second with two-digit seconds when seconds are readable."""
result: 9,37,19
